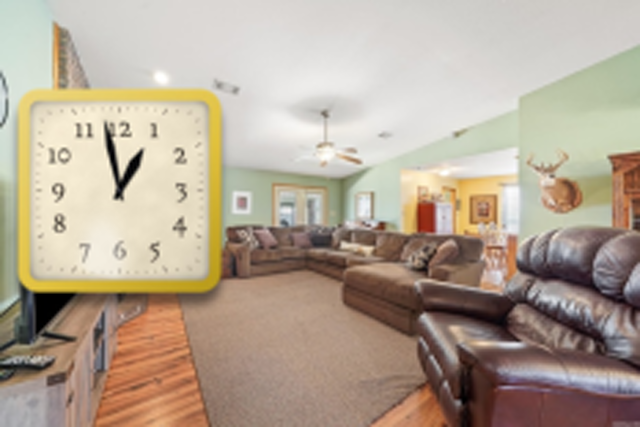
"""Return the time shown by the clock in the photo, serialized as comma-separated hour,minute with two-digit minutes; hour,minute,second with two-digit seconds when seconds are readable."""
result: 12,58
